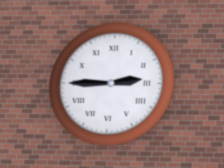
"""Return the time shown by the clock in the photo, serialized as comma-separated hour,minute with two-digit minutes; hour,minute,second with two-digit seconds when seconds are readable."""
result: 2,45
